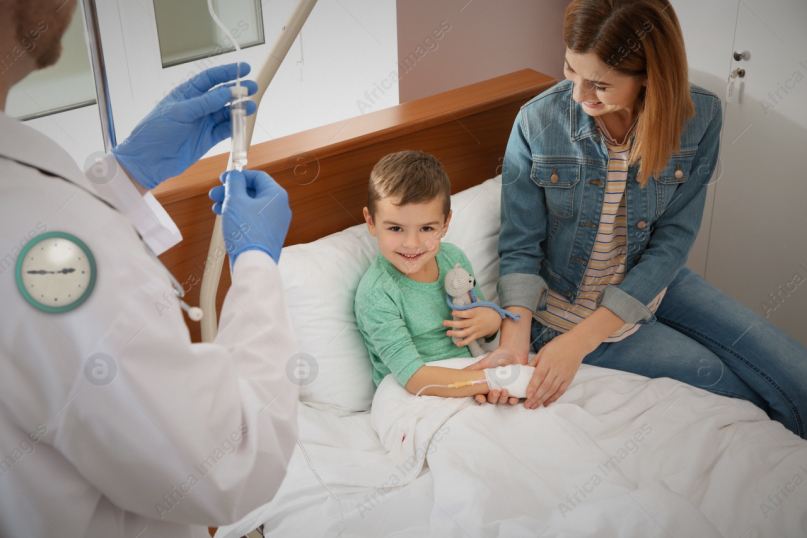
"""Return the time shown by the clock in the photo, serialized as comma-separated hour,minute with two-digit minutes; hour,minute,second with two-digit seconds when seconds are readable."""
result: 2,45
